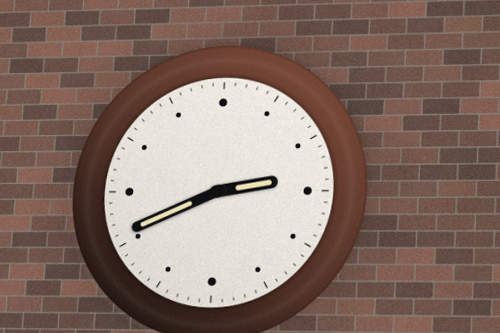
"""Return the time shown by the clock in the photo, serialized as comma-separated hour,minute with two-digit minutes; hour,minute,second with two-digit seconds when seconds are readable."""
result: 2,41
